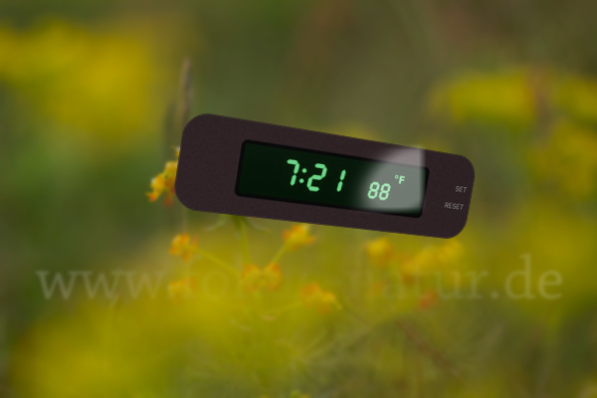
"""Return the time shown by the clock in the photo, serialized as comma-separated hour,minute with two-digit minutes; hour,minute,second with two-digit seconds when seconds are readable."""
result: 7,21
